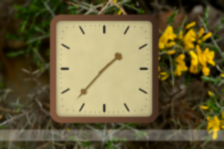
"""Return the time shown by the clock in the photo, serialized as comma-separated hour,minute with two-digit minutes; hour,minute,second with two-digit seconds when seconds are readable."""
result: 1,37
